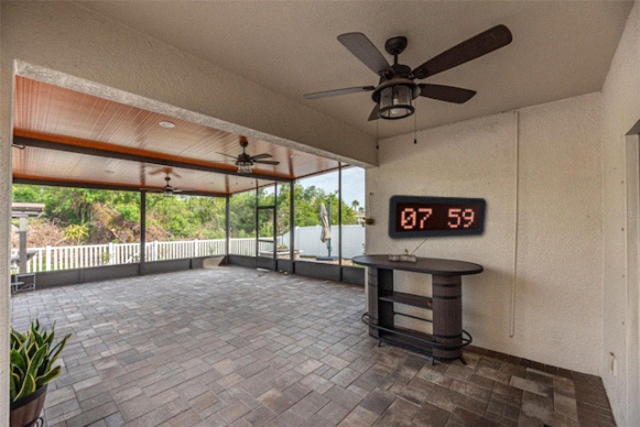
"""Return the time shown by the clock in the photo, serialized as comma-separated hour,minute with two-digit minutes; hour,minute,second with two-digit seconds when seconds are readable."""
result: 7,59
